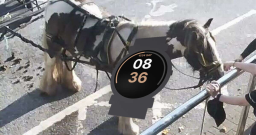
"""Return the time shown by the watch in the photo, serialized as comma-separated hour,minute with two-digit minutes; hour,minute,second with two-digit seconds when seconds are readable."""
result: 8,36
